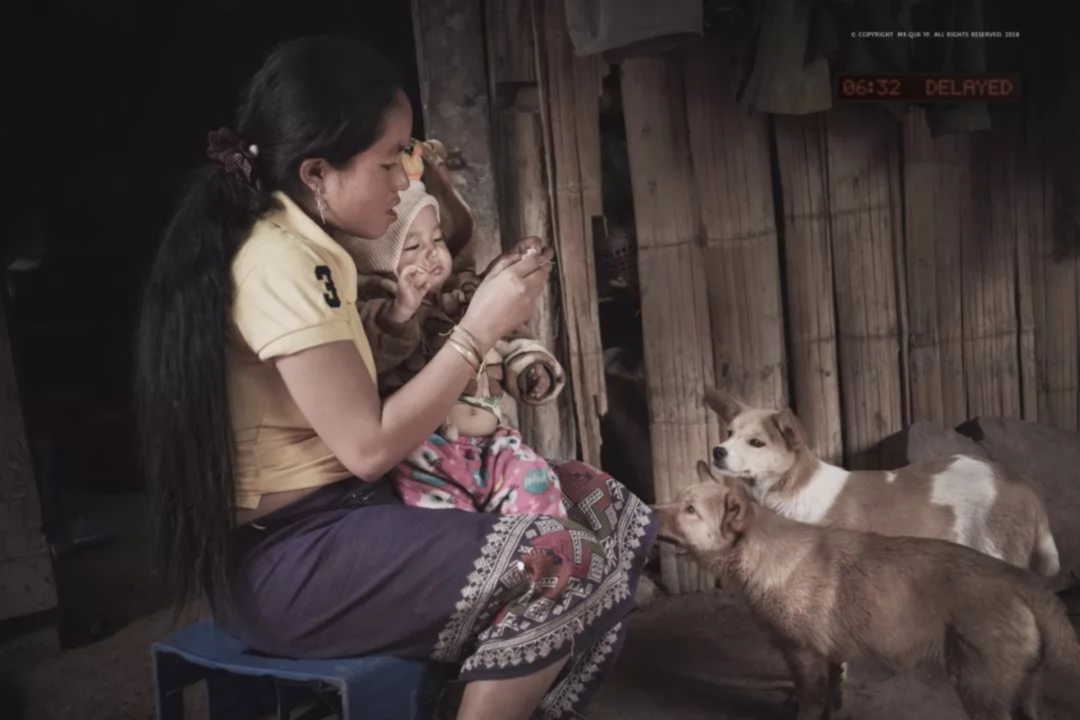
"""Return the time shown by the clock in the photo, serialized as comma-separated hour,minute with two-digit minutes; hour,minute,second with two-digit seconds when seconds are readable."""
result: 6,32
